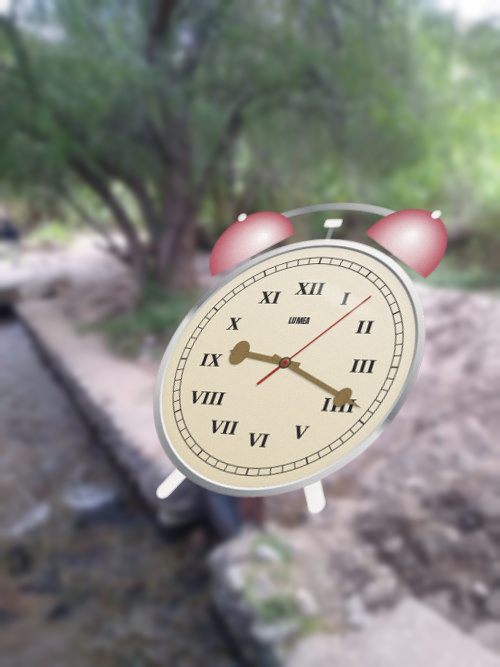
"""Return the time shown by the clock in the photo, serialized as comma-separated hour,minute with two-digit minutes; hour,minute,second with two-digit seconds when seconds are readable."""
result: 9,19,07
